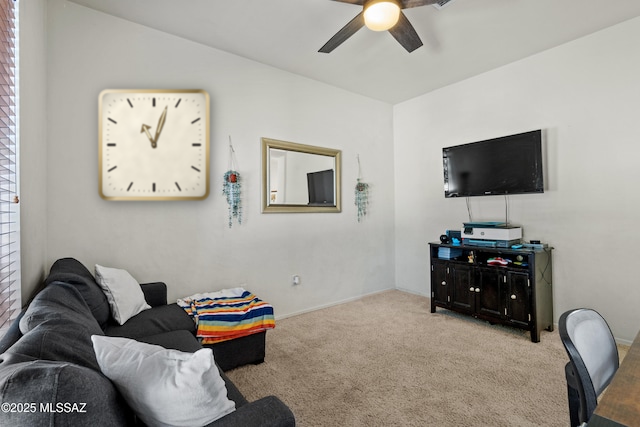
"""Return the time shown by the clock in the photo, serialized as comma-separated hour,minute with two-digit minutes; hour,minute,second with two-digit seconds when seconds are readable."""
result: 11,03
